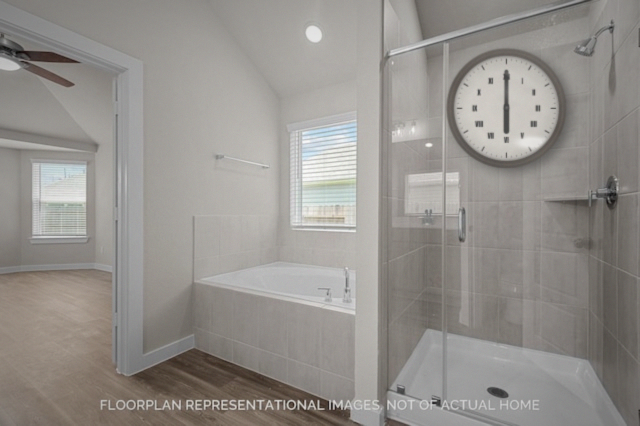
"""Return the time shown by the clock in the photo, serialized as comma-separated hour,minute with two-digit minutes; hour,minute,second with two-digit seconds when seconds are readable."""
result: 6,00
